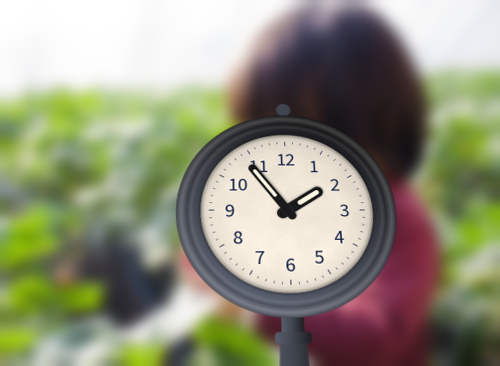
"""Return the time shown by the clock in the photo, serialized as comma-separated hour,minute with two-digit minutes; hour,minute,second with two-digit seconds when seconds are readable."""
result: 1,54
